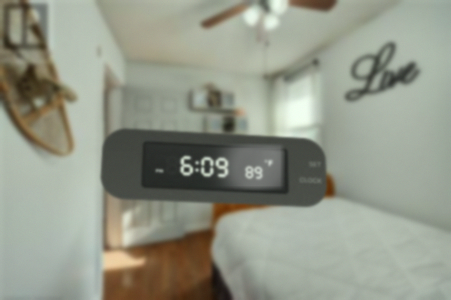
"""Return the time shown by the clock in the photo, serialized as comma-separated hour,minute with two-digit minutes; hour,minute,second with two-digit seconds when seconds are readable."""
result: 6,09
